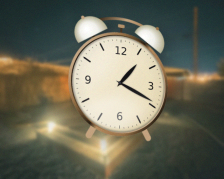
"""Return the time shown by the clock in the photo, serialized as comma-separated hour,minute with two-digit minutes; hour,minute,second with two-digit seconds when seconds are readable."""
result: 1,19
